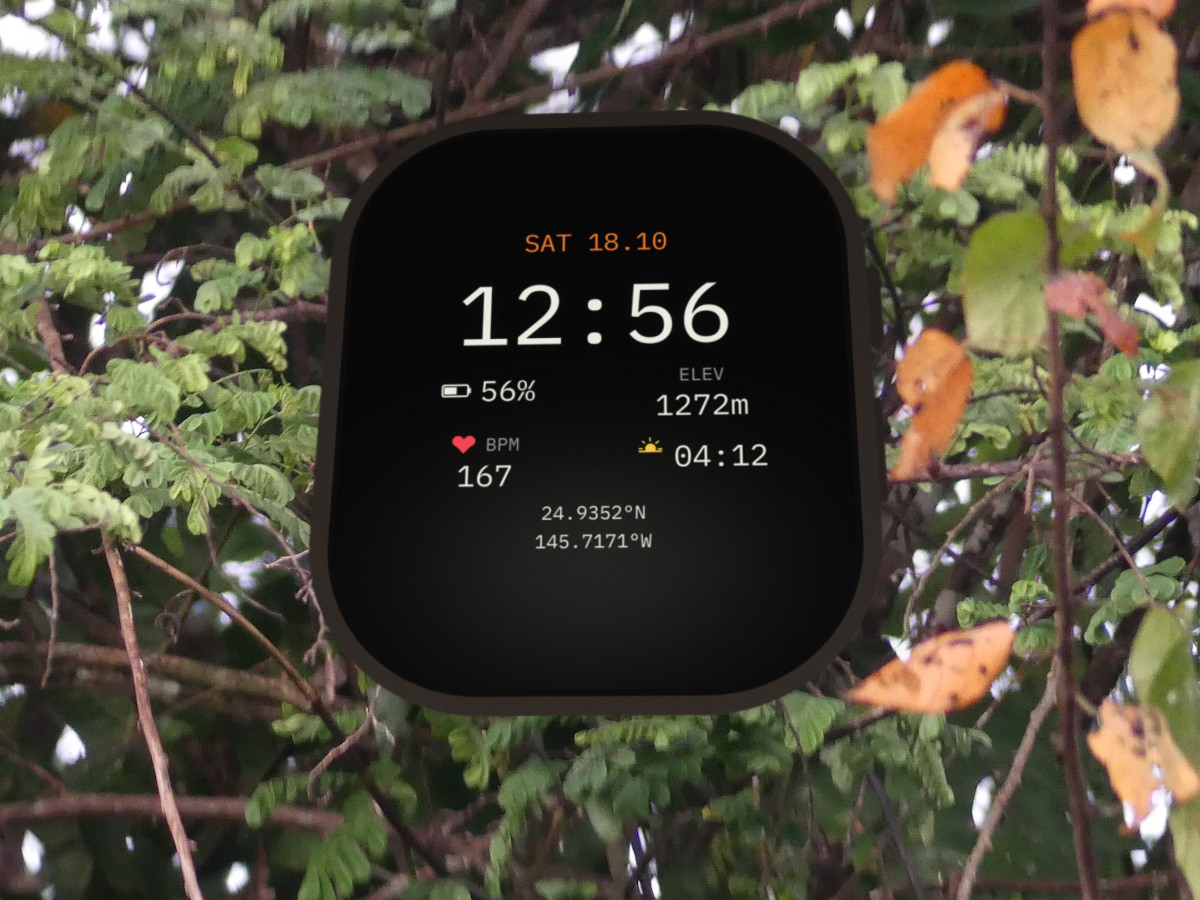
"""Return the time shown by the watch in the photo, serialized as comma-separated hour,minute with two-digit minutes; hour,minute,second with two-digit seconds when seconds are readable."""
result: 12,56
